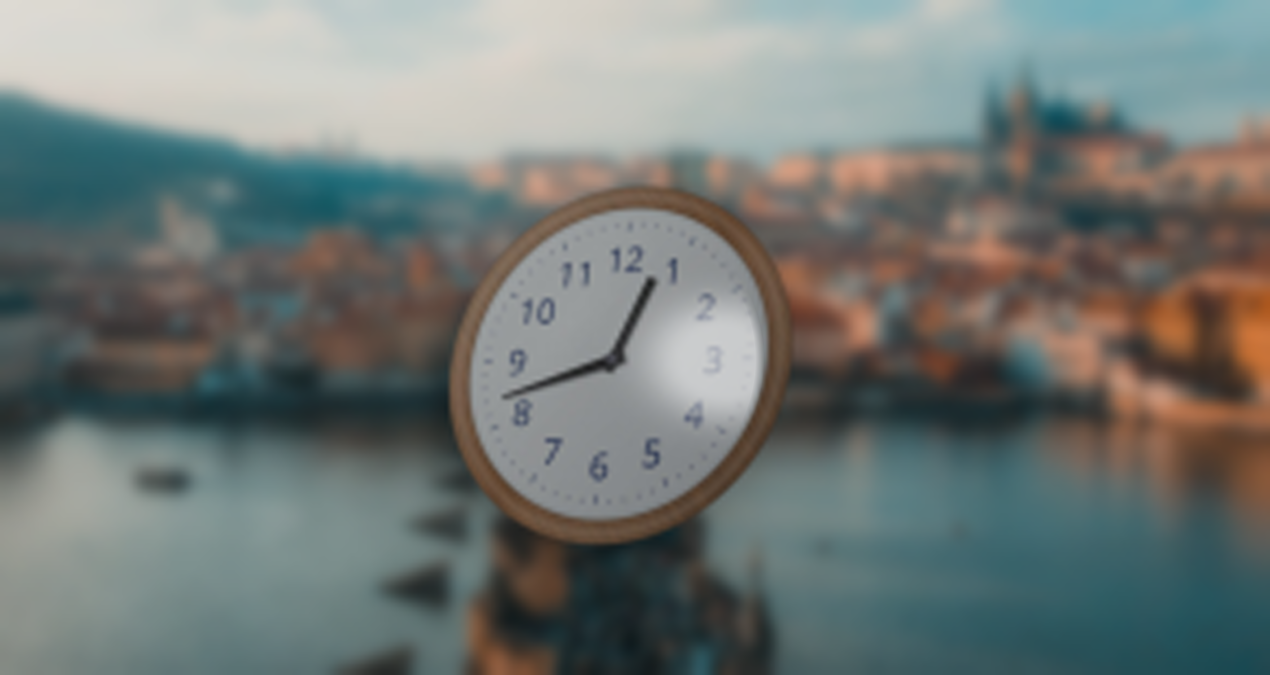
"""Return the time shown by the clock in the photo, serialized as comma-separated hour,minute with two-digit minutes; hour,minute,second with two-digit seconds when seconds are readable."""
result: 12,42
